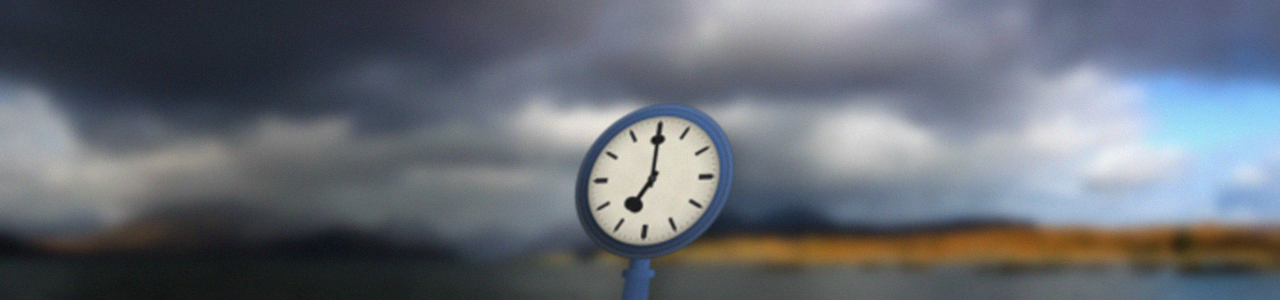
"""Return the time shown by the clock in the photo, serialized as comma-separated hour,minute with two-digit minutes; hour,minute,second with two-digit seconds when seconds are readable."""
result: 7,00
